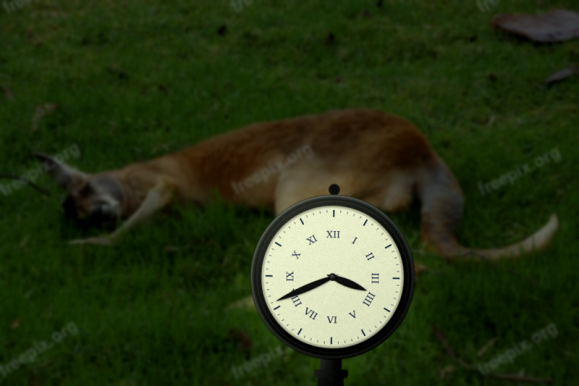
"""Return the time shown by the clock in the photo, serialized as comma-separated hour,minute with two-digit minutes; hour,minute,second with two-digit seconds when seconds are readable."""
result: 3,41
